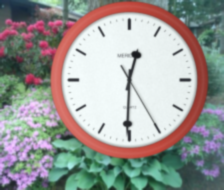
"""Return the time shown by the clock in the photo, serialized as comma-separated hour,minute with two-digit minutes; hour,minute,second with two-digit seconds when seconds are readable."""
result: 12,30,25
